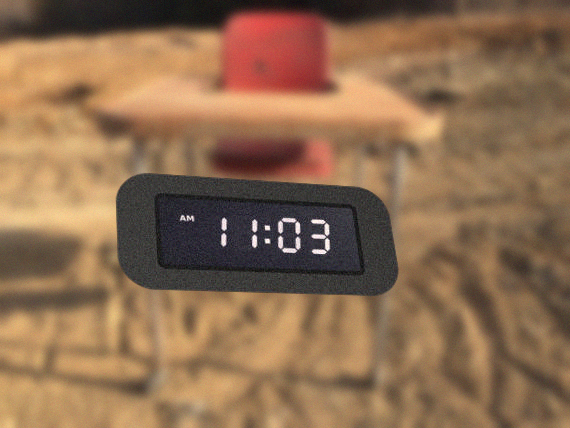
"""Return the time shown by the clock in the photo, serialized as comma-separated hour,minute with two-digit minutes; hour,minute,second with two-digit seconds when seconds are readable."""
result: 11,03
